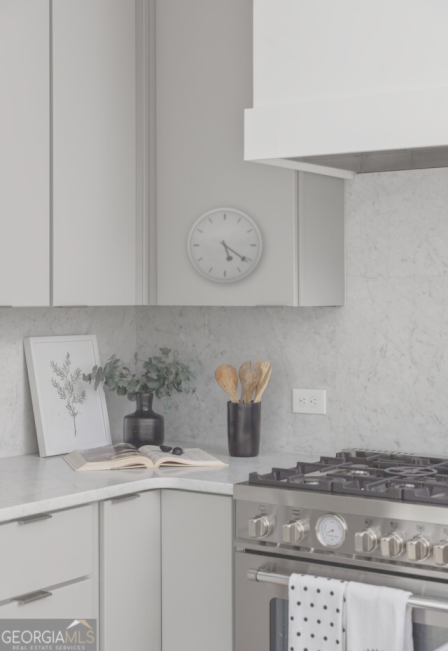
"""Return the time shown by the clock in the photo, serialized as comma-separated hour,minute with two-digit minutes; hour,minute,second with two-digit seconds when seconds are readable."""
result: 5,21
